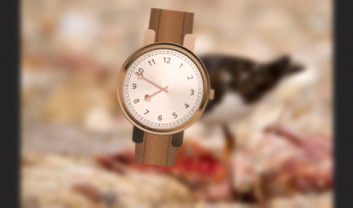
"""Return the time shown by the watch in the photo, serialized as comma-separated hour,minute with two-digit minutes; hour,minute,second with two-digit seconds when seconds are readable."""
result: 7,49
